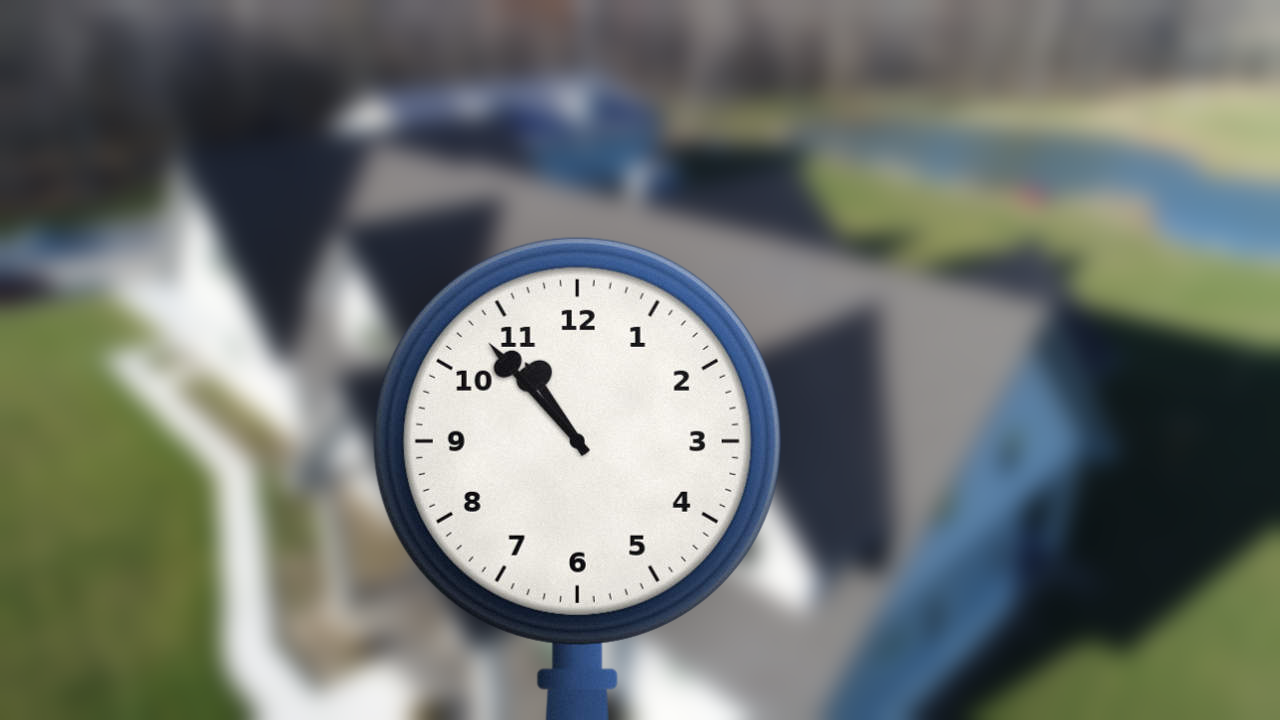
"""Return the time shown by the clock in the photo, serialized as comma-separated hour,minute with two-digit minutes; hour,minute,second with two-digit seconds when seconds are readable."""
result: 10,53
